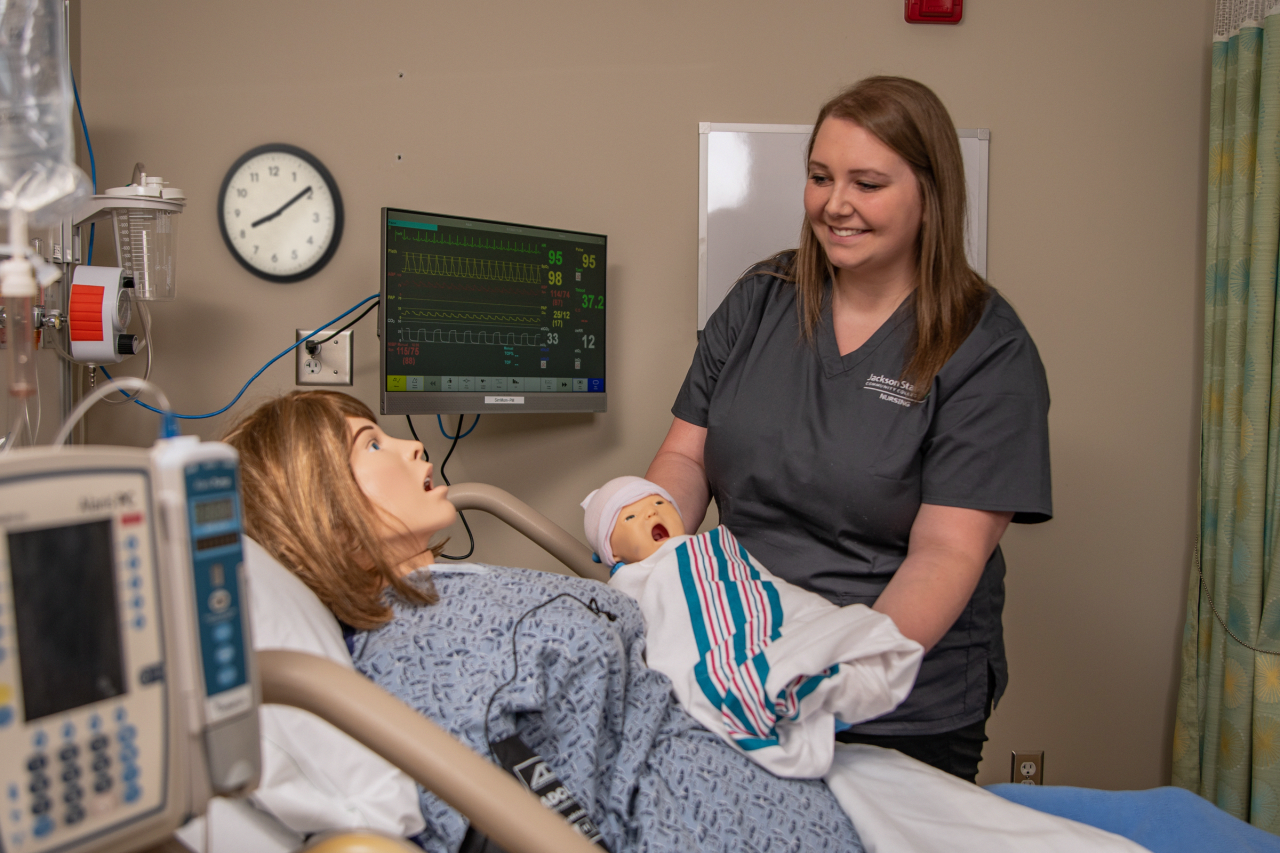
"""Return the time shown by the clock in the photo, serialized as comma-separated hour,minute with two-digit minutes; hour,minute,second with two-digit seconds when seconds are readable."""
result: 8,09
